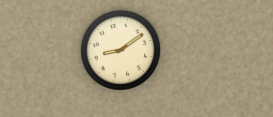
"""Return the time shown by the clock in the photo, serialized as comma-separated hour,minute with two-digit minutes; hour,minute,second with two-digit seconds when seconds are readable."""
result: 9,12
